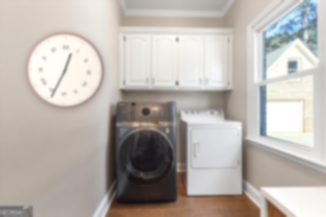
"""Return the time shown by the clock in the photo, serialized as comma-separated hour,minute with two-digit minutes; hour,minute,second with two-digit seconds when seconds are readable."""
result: 12,34
